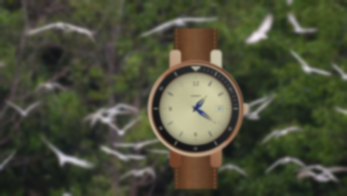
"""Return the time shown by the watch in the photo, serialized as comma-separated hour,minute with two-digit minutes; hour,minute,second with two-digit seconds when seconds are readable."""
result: 1,21
